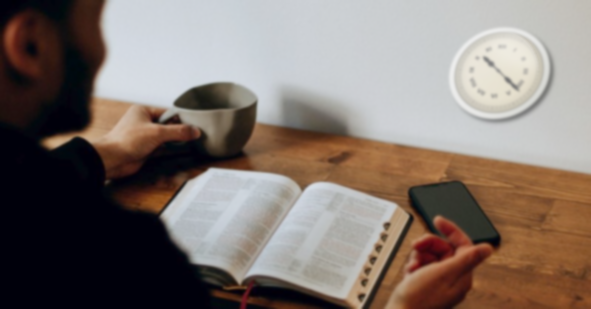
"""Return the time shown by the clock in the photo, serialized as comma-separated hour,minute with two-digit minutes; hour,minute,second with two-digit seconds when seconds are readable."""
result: 10,22
